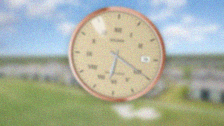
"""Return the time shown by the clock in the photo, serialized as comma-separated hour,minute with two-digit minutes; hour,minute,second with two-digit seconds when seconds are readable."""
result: 6,20
